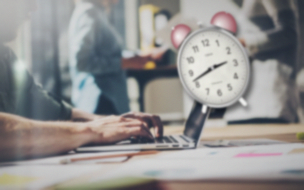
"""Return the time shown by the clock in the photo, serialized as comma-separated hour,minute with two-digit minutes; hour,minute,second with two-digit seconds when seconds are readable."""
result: 2,42
